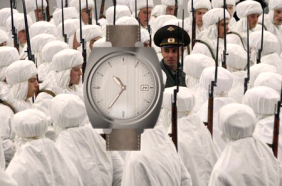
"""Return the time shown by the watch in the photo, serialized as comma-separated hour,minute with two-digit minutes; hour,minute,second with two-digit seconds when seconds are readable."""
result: 10,36
